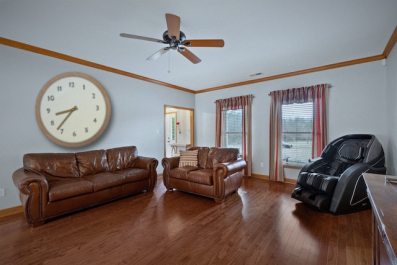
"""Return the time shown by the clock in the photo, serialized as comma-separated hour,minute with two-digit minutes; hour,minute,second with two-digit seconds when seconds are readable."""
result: 8,37
